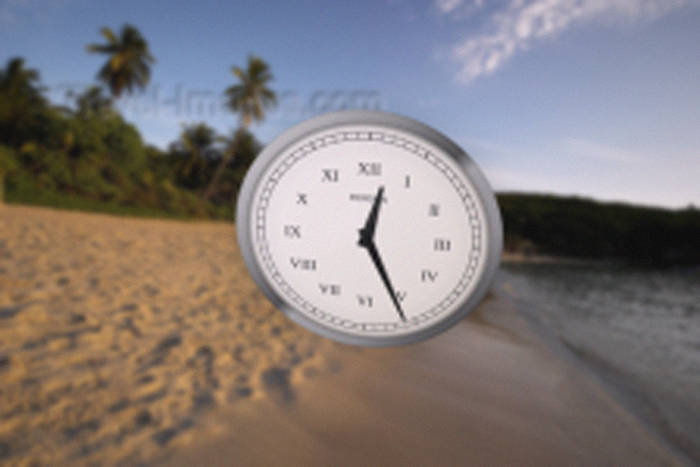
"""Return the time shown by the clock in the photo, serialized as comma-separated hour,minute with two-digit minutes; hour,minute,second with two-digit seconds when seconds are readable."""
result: 12,26
